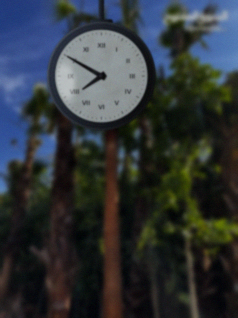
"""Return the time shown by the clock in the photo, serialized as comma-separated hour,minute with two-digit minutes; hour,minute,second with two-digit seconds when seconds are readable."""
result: 7,50
